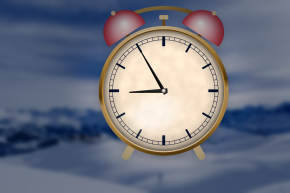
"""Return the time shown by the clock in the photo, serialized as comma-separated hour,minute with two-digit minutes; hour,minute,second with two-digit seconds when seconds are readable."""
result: 8,55
